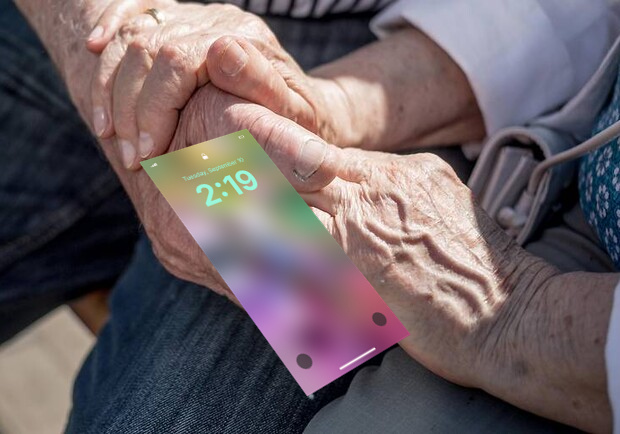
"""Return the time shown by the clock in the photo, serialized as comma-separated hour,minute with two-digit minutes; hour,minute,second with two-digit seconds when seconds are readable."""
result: 2,19
